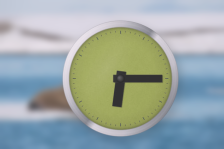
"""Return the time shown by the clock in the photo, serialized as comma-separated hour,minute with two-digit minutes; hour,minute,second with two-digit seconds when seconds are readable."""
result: 6,15
